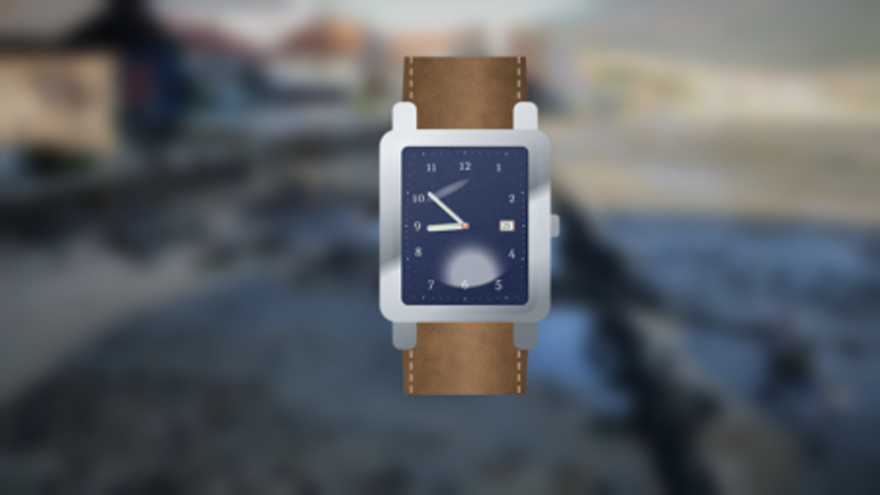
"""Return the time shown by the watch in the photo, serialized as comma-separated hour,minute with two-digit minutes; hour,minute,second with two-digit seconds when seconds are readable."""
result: 8,52
